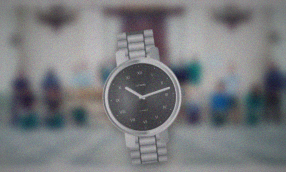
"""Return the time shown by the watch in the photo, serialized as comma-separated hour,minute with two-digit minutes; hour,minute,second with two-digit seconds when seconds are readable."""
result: 10,13
